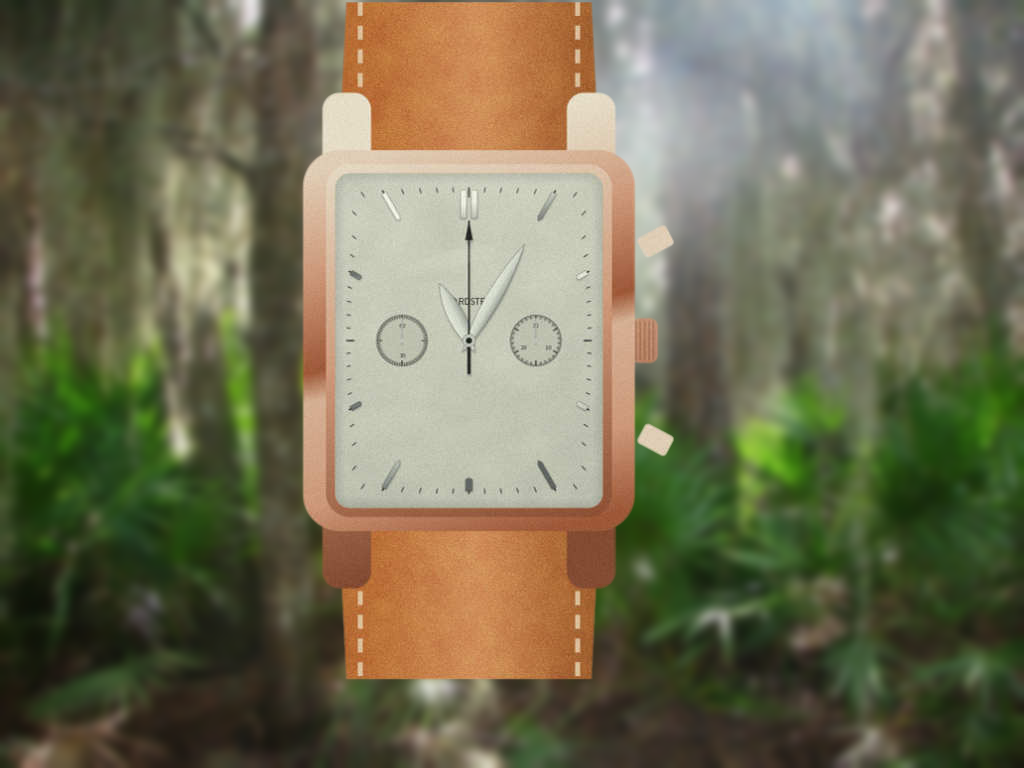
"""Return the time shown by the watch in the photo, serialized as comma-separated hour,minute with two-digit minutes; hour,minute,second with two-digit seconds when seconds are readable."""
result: 11,05
